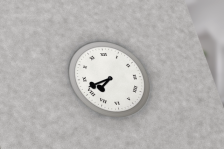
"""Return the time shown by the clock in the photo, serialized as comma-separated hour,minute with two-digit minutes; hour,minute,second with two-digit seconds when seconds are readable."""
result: 7,42
